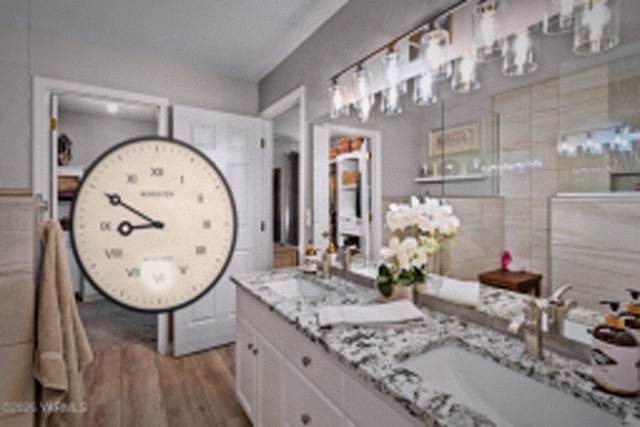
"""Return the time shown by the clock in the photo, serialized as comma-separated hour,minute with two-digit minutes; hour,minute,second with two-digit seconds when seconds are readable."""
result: 8,50
